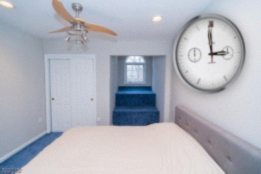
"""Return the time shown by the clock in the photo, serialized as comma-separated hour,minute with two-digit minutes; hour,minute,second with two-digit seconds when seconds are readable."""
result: 2,59
